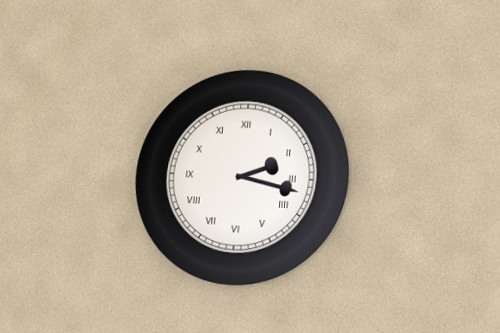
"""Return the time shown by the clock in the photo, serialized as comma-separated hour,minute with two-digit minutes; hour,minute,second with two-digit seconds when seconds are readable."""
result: 2,17
